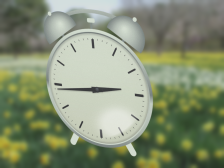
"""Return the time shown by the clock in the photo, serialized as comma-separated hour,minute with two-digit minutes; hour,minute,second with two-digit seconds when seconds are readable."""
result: 2,44
